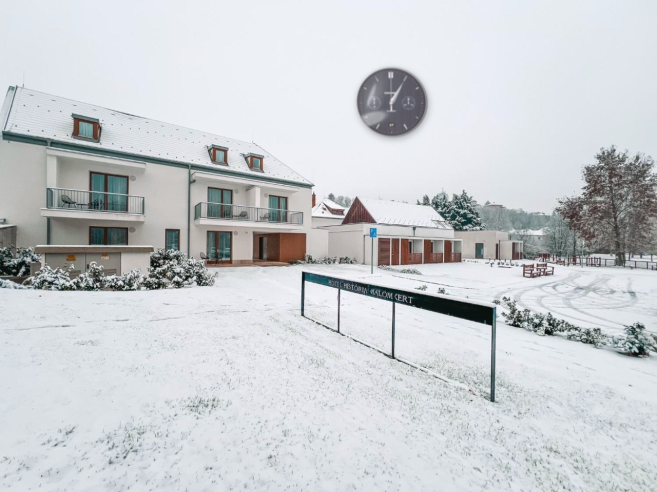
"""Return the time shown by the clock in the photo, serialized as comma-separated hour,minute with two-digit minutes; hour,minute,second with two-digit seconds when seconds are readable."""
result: 1,05
